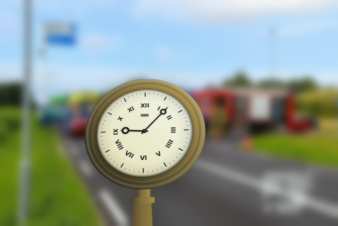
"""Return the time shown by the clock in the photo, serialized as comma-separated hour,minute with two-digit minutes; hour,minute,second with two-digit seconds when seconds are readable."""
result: 9,07
